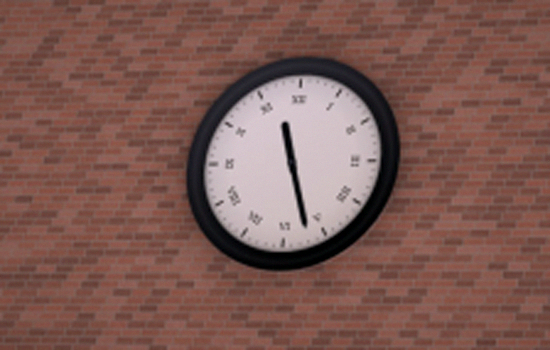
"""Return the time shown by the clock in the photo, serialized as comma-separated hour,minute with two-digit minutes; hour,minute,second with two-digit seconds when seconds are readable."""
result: 11,27
